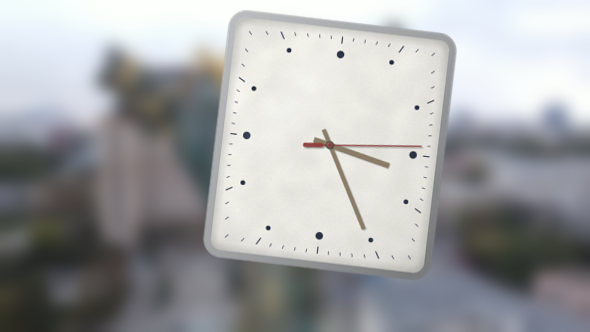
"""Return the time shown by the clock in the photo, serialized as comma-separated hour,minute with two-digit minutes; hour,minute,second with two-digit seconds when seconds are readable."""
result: 3,25,14
